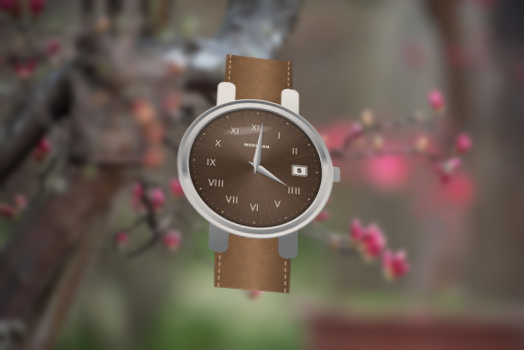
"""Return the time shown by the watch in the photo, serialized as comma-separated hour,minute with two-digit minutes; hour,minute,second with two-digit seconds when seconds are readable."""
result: 4,01
